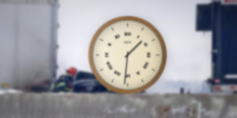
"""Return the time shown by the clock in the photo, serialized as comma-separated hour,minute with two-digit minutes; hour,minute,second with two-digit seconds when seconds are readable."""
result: 1,31
